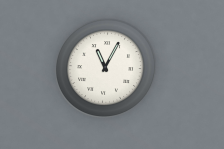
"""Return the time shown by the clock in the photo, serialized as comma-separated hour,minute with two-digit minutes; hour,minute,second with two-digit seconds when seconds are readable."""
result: 11,04
